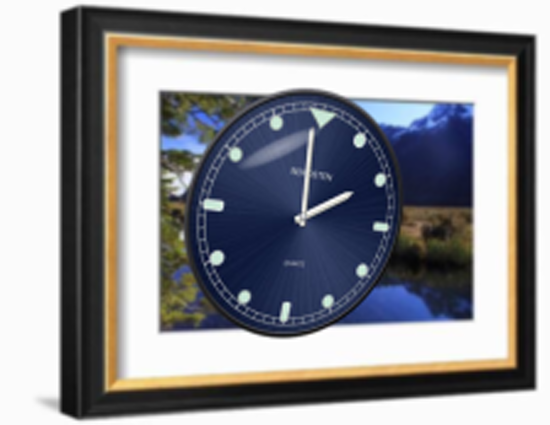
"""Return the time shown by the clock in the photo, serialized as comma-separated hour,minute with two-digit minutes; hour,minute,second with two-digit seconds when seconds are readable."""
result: 1,59
